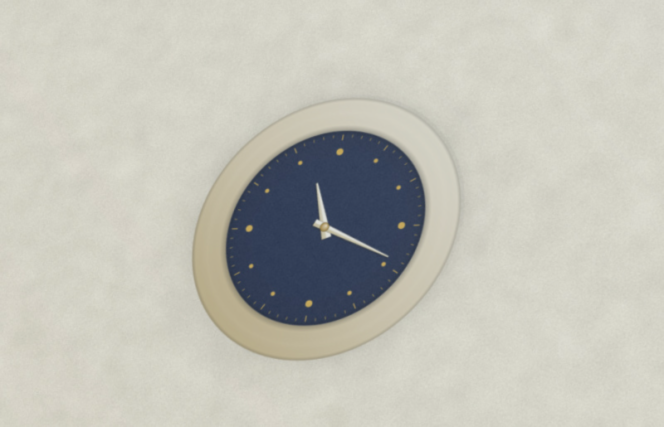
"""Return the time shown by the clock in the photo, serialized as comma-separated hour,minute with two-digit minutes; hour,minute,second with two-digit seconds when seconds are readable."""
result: 11,19
